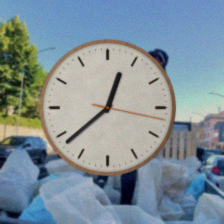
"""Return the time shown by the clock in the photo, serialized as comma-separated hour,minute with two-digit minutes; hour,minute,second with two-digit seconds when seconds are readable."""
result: 12,38,17
